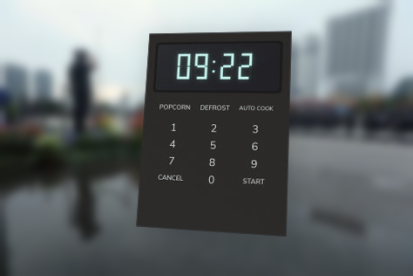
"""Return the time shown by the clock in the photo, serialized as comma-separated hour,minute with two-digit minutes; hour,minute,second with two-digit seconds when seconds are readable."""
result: 9,22
